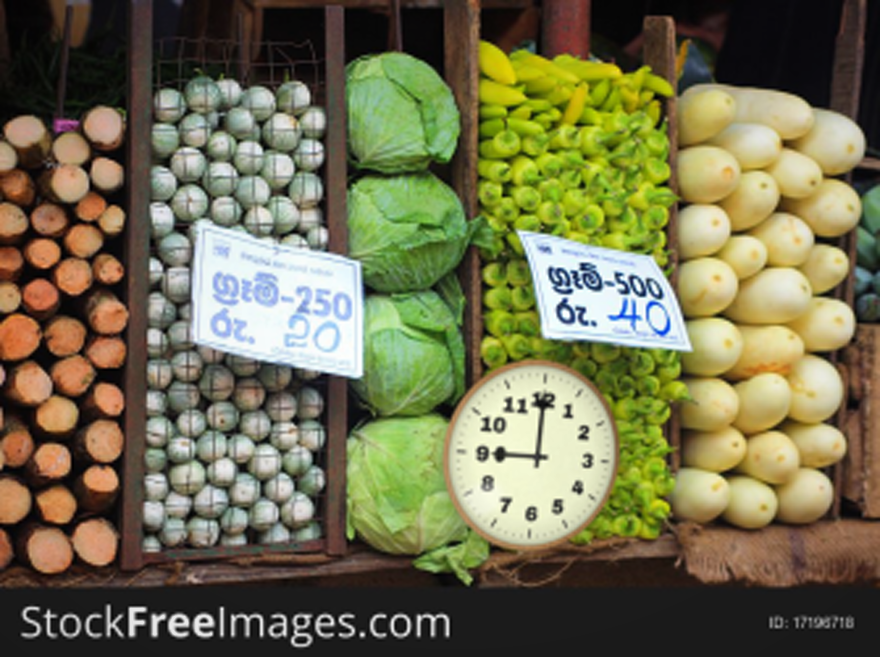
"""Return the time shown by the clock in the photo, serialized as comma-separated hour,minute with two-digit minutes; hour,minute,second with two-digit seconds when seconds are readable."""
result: 9,00
